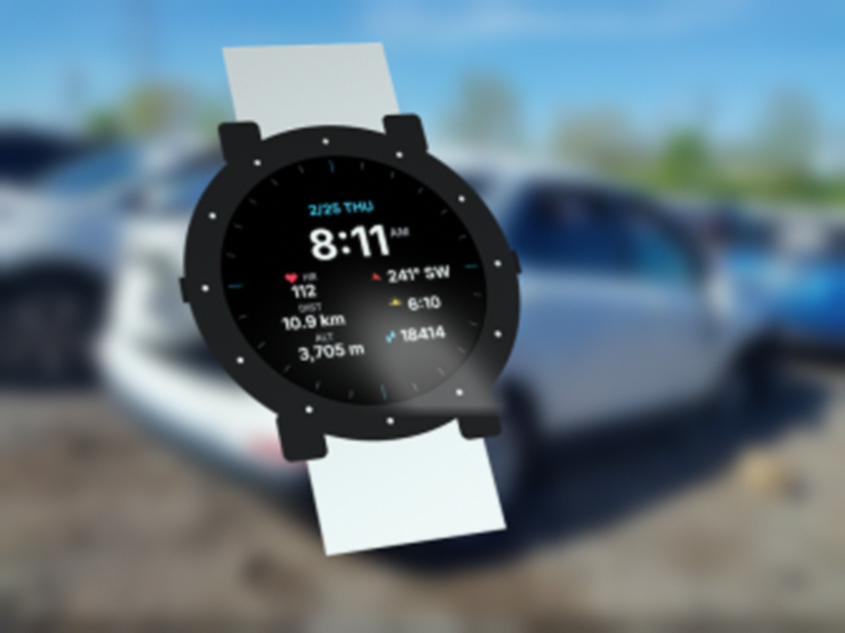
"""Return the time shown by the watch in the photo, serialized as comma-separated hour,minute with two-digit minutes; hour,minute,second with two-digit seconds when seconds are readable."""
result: 8,11
